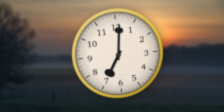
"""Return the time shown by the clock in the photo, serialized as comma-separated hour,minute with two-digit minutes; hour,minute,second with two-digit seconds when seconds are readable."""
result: 7,01
